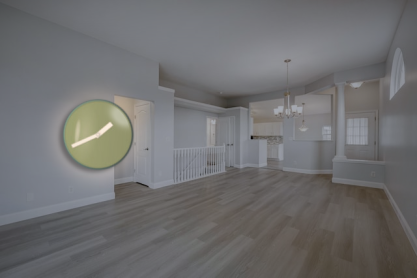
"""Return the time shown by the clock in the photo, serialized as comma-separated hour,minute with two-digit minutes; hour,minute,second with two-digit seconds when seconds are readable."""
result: 1,41
